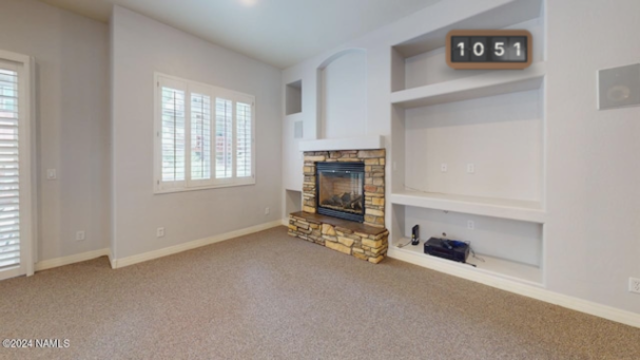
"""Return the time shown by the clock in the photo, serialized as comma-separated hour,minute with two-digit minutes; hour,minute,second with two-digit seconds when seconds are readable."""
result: 10,51
